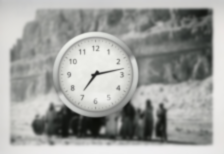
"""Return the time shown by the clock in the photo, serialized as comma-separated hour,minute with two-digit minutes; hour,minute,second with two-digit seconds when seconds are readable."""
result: 7,13
